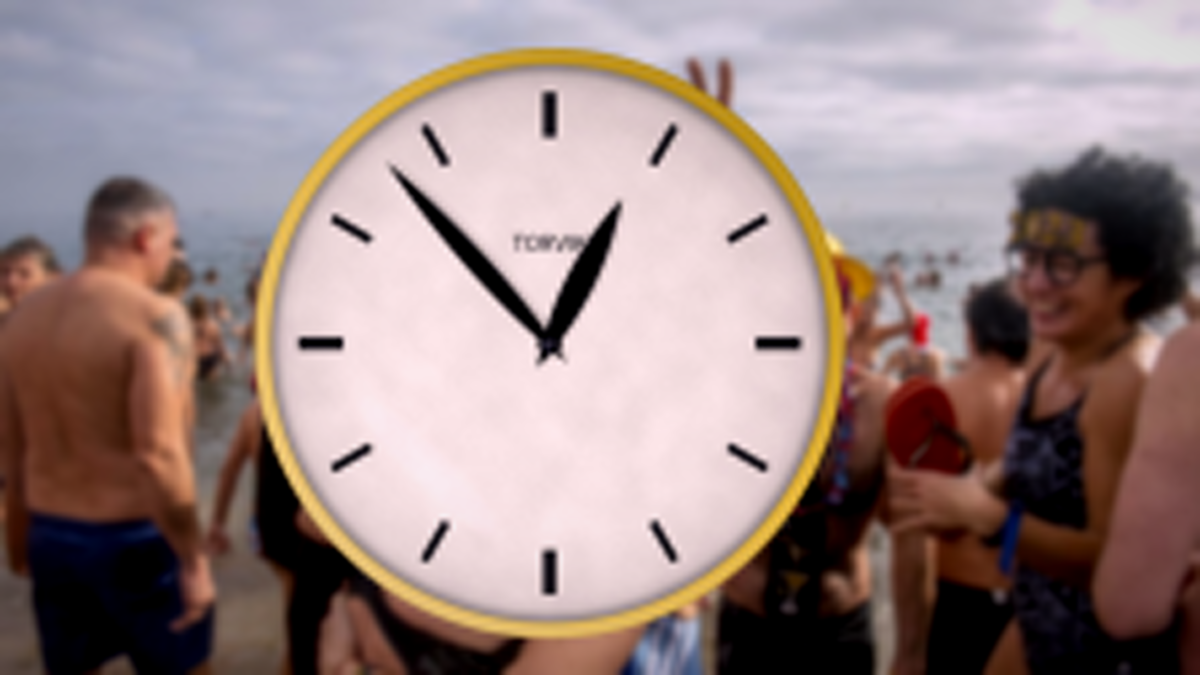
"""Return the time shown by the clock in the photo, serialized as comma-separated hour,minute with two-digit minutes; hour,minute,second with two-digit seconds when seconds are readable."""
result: 12,53
